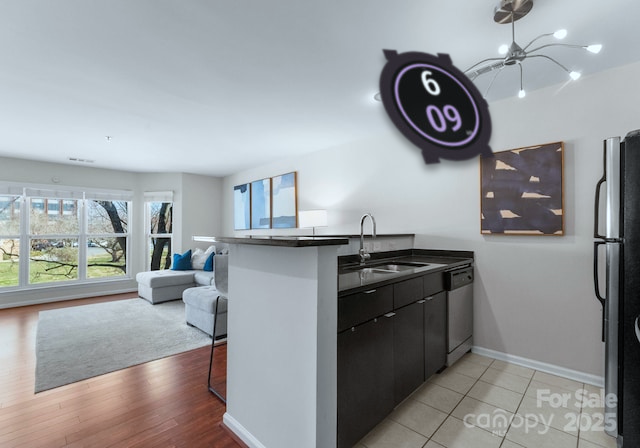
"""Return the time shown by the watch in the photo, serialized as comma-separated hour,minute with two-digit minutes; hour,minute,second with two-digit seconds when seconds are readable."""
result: 6,09
